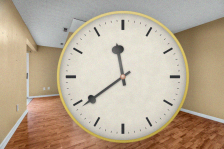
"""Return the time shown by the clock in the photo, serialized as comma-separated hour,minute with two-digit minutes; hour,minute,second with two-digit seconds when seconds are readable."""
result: 11,39
